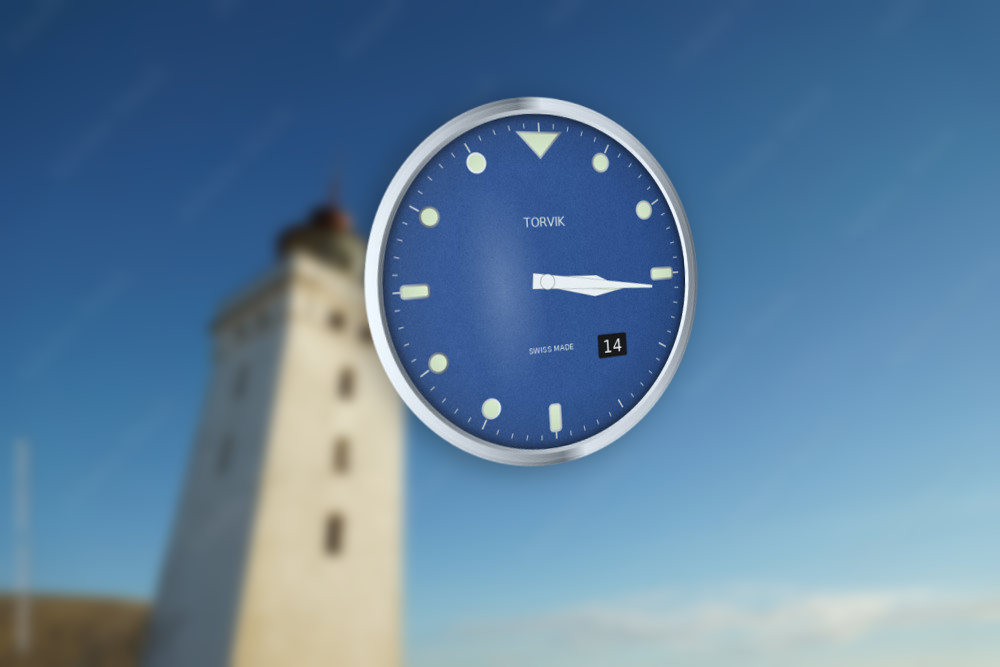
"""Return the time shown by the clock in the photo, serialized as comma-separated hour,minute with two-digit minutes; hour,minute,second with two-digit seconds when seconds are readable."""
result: 3,16
